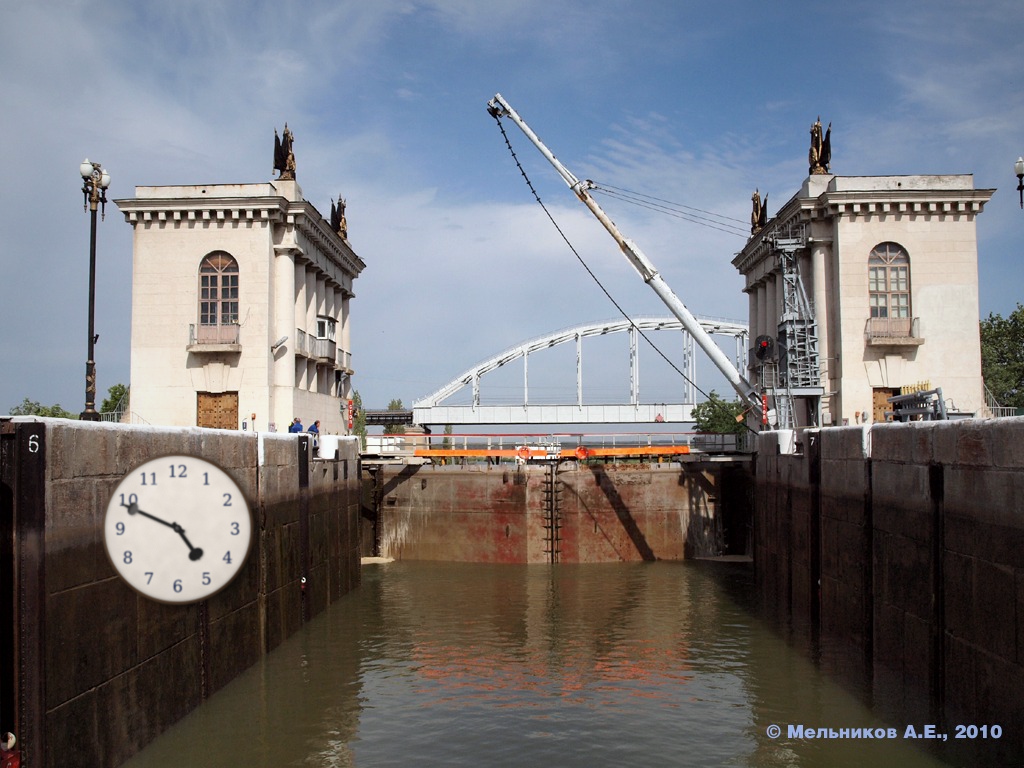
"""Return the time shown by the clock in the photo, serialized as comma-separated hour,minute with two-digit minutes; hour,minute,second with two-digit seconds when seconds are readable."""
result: 4,49
